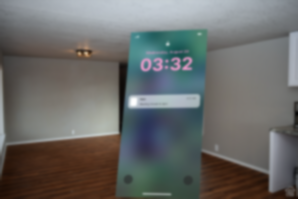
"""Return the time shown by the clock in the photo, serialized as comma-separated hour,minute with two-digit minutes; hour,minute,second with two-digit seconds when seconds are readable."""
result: 3,32
